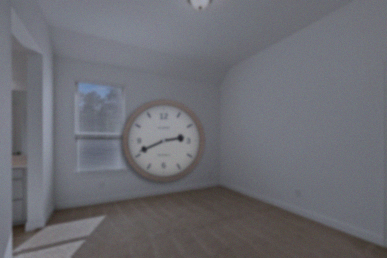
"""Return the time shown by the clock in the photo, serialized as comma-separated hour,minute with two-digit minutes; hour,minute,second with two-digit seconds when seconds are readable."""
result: 2,41
